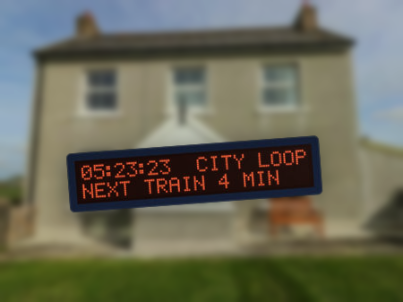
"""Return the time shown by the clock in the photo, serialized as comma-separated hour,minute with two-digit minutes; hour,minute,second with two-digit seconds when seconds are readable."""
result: 5,23,23
